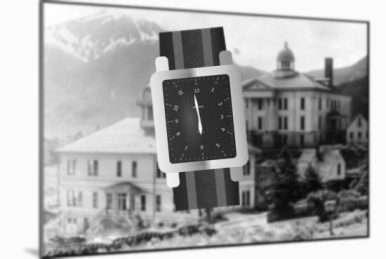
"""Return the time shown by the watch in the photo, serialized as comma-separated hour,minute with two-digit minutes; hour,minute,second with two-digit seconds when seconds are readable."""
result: 5,59
